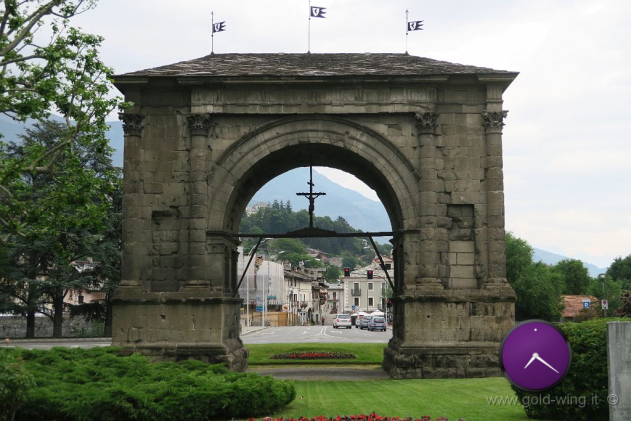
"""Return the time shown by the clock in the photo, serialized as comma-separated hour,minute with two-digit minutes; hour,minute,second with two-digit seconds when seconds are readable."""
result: 7,21
